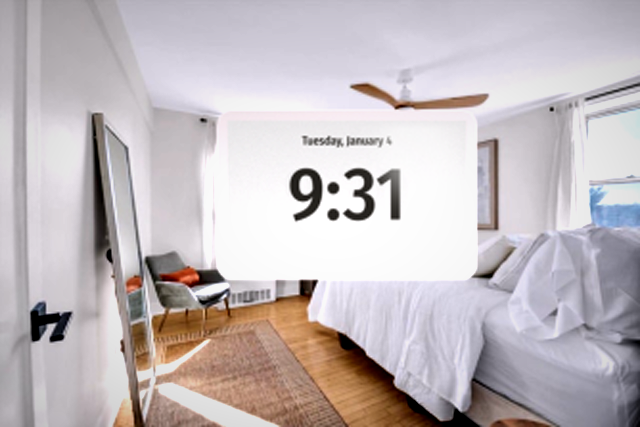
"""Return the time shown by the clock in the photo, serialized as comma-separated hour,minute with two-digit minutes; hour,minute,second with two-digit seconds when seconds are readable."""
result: 9,31
